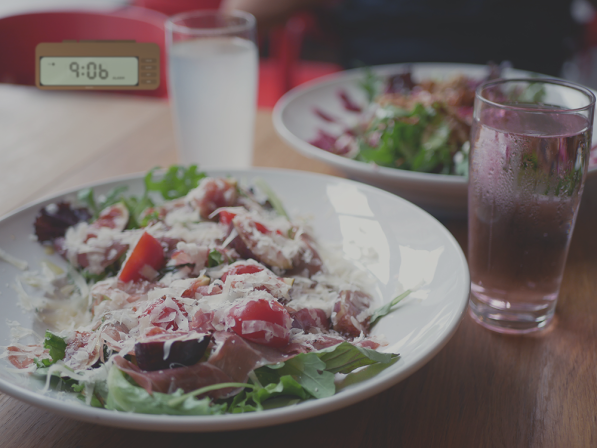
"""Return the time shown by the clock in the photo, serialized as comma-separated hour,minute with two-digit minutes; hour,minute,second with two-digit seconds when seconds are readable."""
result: 9,06
